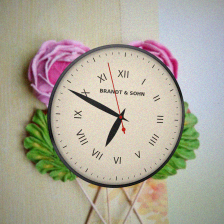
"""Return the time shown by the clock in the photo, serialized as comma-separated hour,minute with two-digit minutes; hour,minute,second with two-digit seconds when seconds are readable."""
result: 6,48,57
